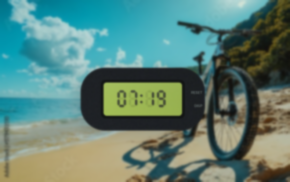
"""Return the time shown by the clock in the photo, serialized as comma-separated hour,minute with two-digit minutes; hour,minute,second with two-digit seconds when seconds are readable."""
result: 7,19
